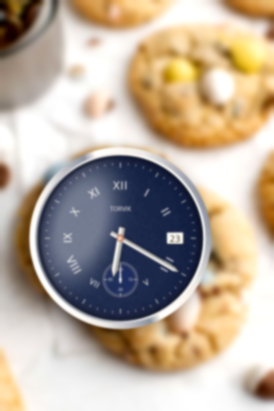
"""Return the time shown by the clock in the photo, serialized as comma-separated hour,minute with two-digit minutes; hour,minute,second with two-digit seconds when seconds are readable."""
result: 6,20
